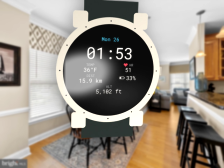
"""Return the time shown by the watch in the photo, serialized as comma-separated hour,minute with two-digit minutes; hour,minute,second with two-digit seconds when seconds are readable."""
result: 1,53
